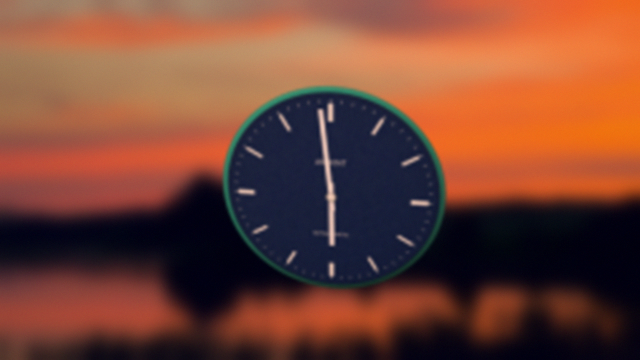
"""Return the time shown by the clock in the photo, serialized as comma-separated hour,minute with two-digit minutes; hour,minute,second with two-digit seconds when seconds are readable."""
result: 5,59
